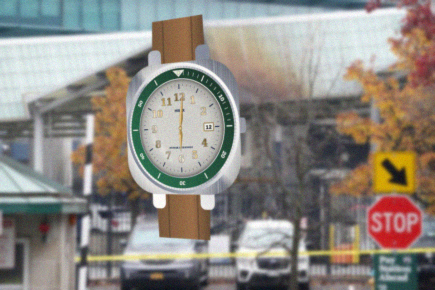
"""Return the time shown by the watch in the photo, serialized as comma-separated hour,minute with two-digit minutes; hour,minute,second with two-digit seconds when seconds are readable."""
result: 6,01
